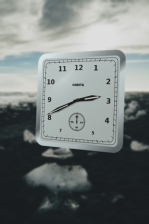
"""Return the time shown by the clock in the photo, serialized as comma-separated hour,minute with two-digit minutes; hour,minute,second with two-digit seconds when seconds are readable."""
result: 2,41
